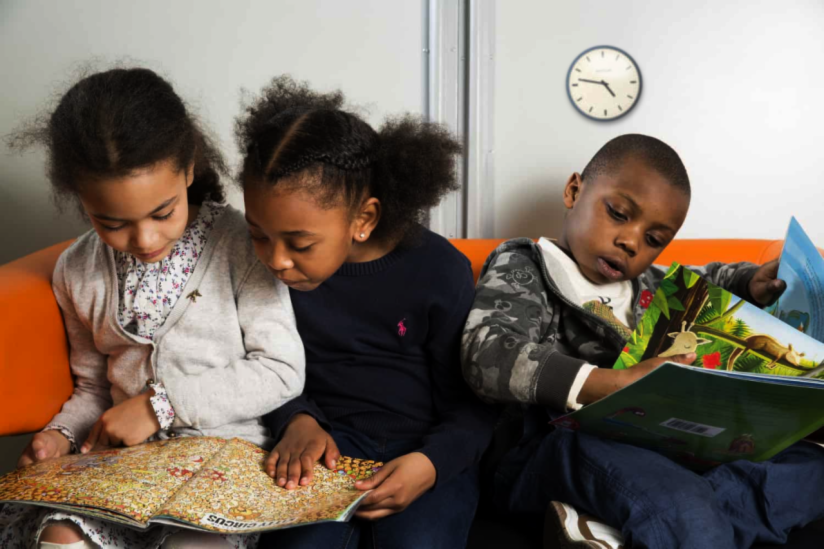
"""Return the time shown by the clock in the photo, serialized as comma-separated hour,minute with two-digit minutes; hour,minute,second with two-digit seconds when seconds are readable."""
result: 4,47
